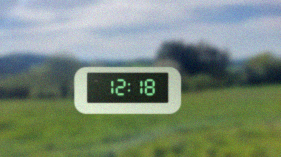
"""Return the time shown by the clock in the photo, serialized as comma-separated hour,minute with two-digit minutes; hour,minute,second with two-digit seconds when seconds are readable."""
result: 12,18
